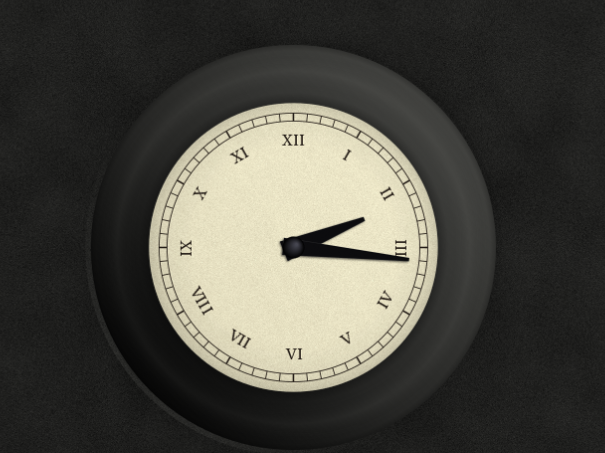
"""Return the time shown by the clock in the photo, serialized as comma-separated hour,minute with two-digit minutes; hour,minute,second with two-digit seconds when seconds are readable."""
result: 2,16
